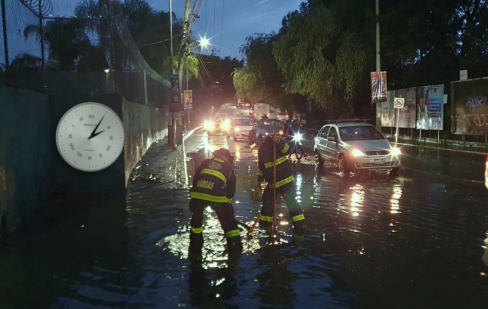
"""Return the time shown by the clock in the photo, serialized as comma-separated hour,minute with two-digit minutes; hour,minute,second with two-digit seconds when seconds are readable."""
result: 2,05
